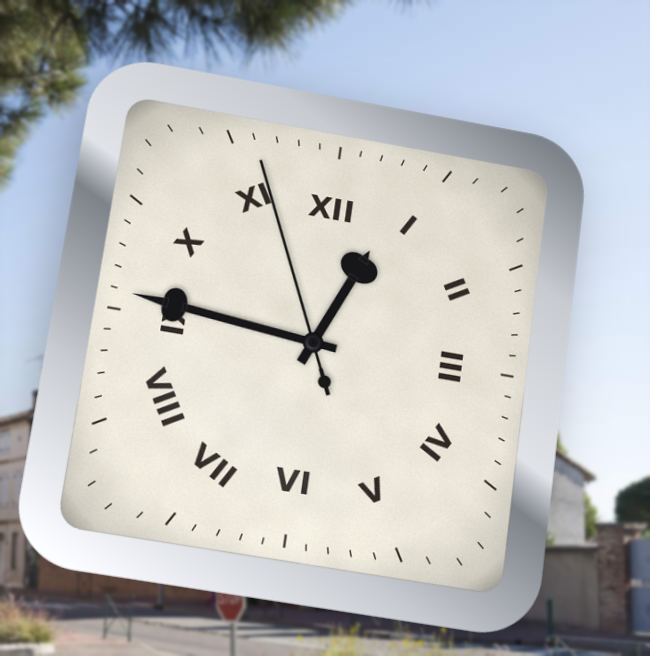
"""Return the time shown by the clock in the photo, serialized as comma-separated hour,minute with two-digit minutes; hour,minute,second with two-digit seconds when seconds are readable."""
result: 12,45,56
